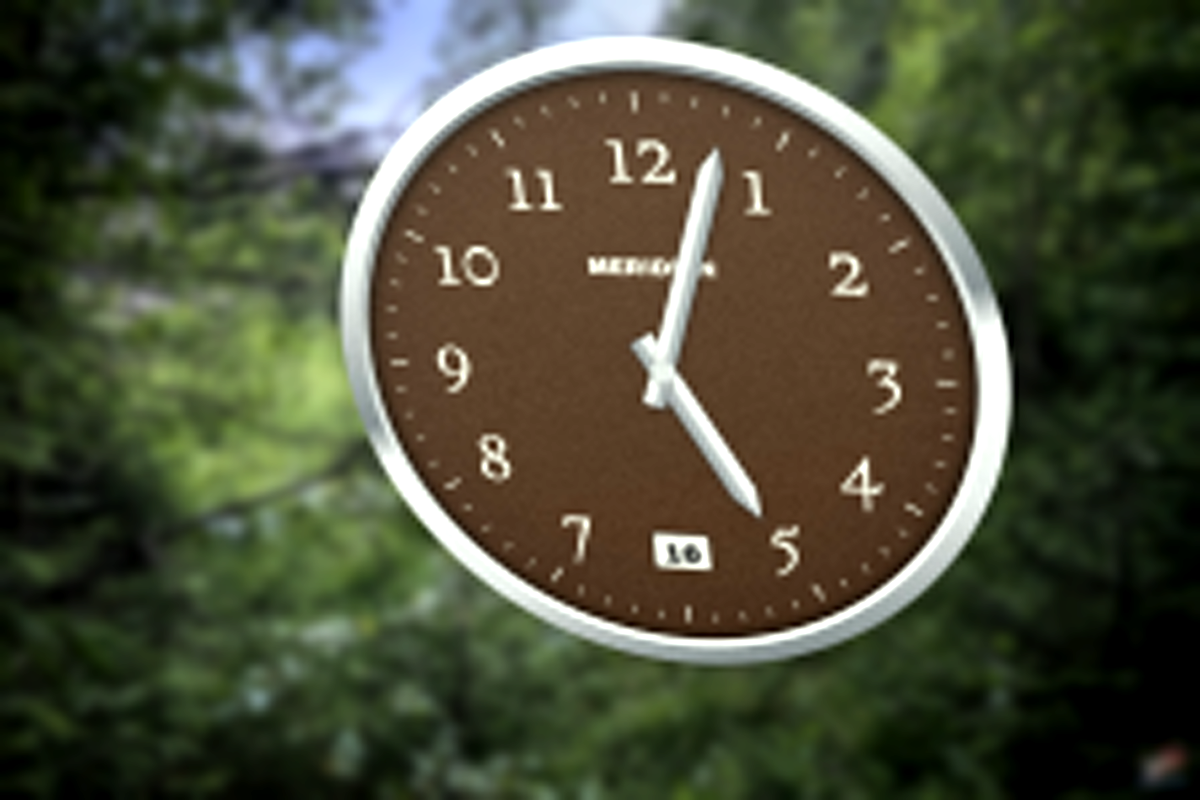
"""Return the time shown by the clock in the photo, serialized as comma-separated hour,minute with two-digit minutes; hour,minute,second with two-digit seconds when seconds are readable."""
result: 5,03
